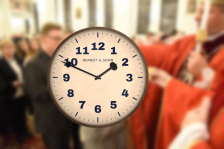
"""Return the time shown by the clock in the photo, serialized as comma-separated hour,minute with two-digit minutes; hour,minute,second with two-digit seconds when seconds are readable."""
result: 1,49
